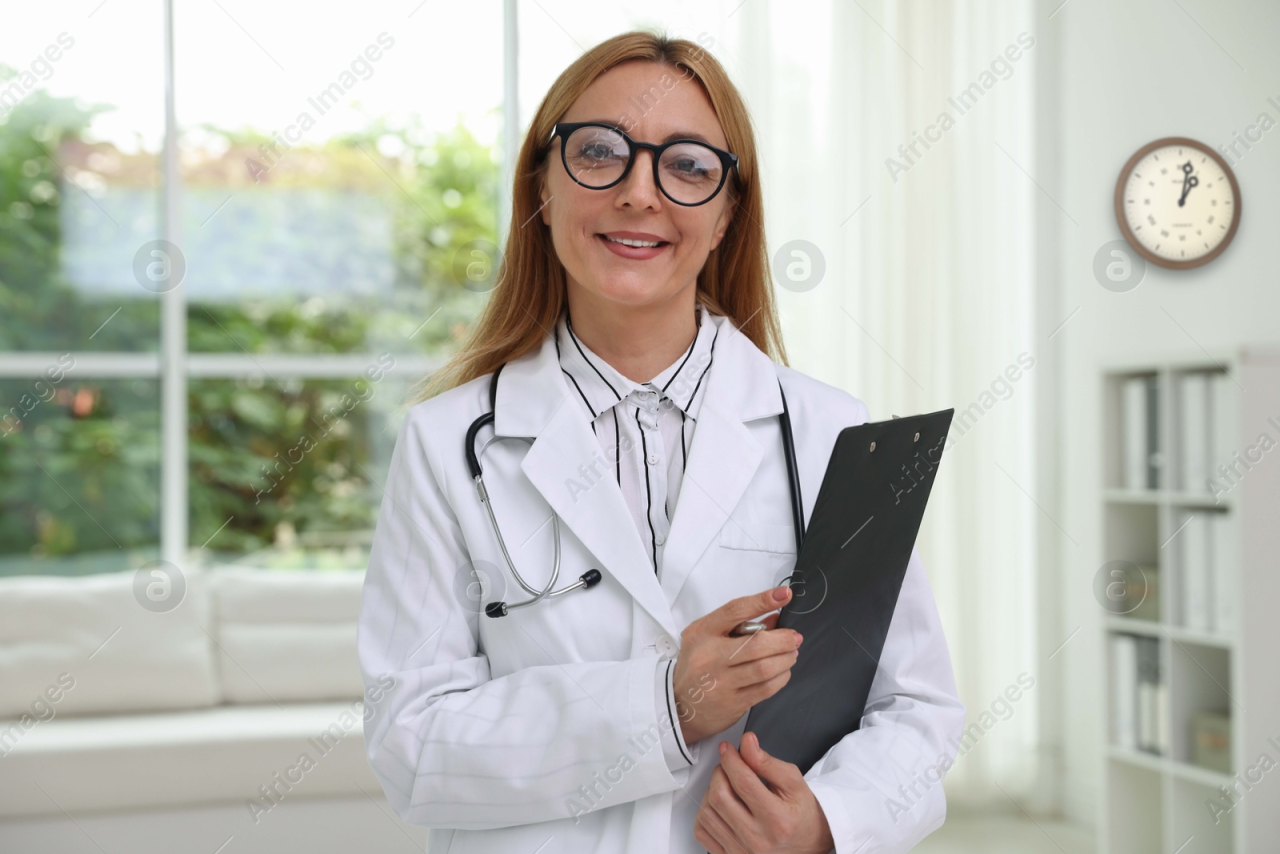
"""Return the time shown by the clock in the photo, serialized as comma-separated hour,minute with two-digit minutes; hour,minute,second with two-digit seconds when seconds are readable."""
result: 1,02
